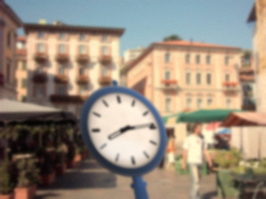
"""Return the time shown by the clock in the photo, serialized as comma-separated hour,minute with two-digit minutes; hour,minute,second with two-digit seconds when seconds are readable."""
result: 8,14
